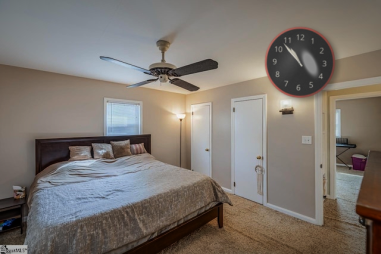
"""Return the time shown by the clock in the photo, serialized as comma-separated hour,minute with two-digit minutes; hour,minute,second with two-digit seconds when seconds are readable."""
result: 10,53
